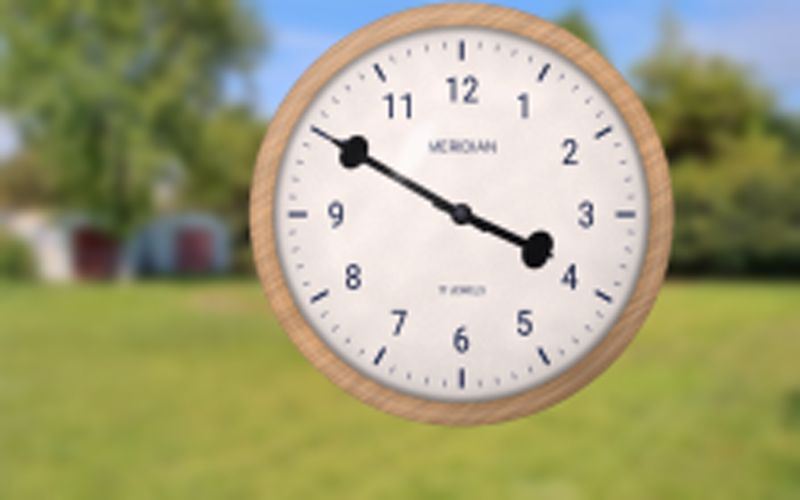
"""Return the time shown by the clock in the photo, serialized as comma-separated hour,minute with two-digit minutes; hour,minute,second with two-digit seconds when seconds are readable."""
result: 3,50
